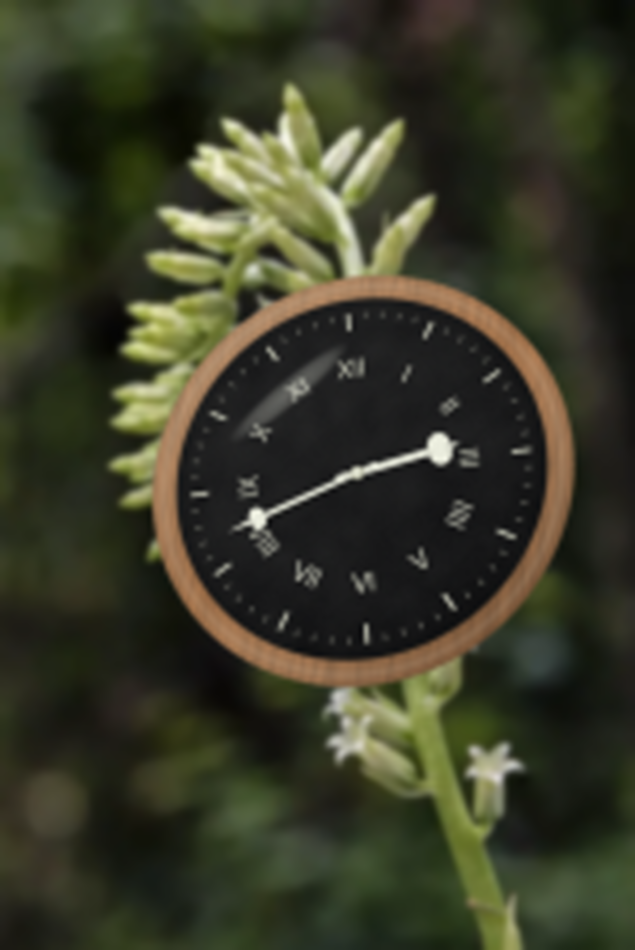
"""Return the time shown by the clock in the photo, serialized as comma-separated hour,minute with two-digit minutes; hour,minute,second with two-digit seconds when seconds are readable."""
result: 2,42
